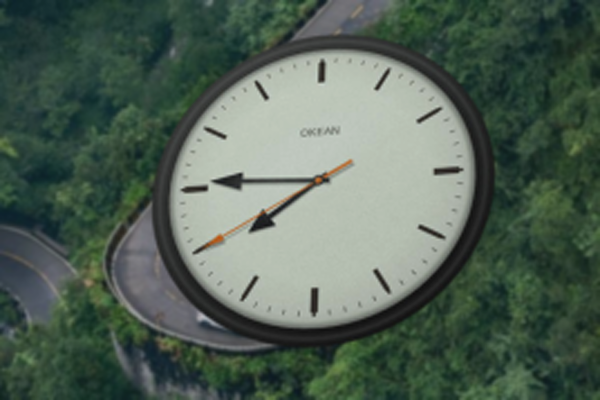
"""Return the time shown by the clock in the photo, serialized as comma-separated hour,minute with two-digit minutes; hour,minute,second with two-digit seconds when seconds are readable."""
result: 7,45,40
